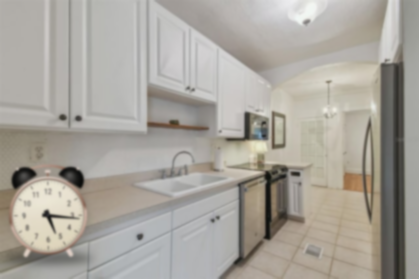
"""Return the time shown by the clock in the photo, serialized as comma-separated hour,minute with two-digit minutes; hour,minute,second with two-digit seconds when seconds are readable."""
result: 5,16
